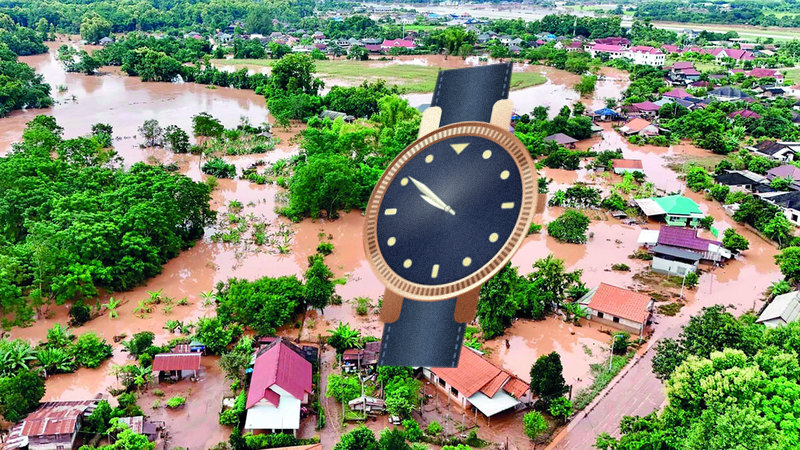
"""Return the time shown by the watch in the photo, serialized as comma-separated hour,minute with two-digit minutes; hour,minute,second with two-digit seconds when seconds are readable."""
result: 9,51
